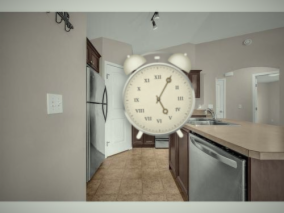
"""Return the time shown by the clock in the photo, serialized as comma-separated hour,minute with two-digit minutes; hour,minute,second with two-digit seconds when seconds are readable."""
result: 5,05
